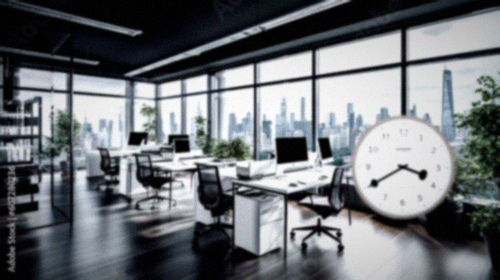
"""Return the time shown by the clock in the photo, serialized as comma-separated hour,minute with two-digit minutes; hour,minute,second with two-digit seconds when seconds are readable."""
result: 3,40
